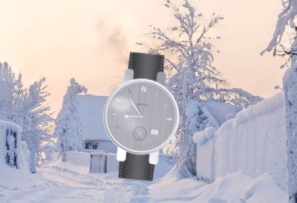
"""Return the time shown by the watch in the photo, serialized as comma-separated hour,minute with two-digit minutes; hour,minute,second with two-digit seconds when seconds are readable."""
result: 8,54
